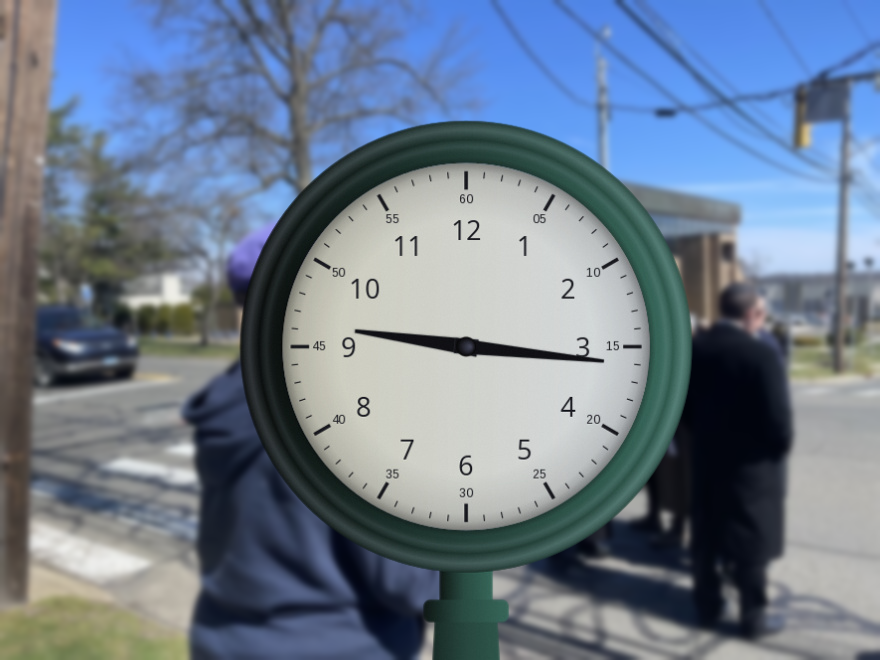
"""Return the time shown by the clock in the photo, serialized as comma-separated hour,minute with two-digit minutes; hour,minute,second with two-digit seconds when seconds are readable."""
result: 9,16
